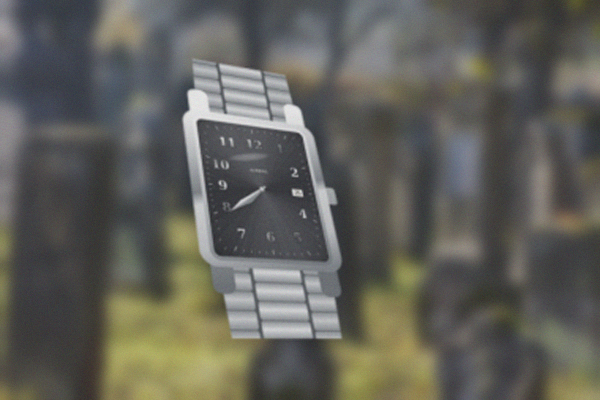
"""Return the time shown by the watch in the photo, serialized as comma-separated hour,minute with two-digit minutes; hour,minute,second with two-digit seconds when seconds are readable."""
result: 7,39
